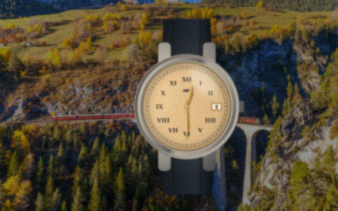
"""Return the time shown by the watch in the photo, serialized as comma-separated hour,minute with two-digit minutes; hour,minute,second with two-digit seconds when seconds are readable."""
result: 12,30
